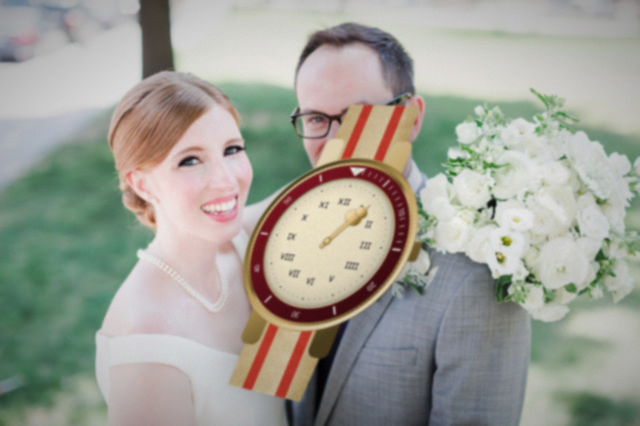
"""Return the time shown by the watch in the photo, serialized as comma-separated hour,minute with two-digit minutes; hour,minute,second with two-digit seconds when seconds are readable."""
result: 1,06
